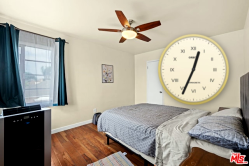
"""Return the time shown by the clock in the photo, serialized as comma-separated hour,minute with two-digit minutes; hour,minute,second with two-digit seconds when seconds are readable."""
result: 12,34
